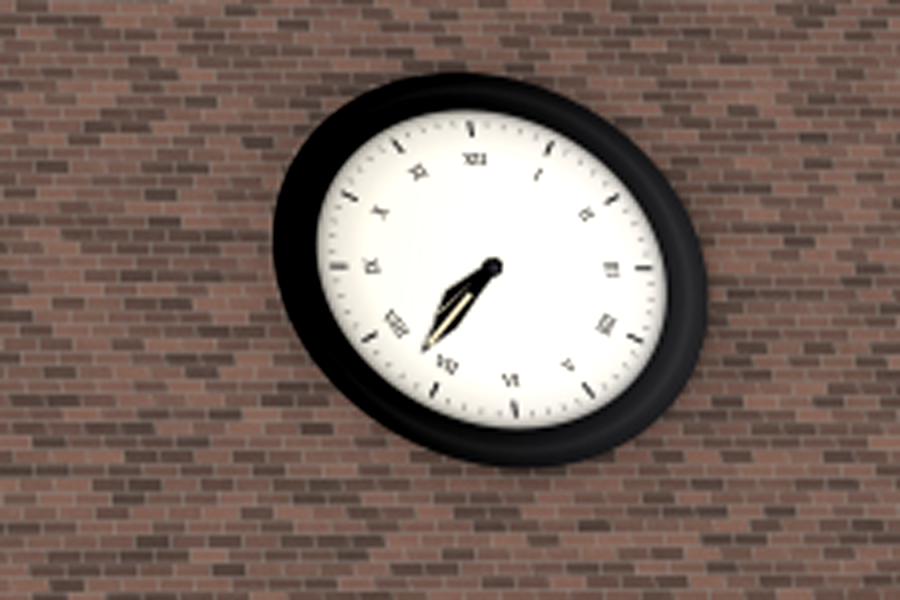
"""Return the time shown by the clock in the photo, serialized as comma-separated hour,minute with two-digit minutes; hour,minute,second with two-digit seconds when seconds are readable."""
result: 7,37
